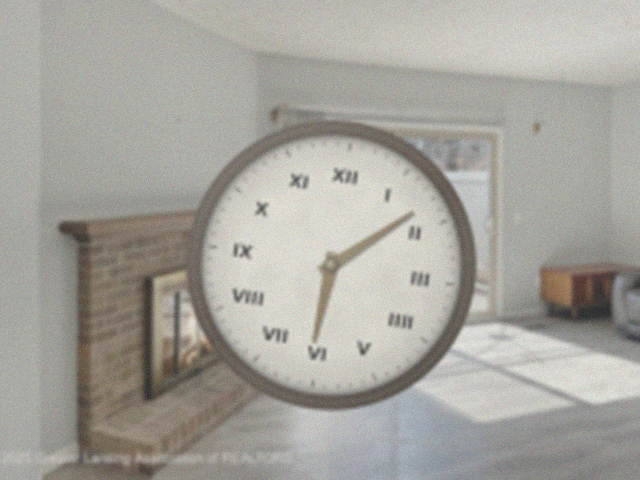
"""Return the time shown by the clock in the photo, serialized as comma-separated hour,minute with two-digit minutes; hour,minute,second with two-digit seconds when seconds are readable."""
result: 6,08
